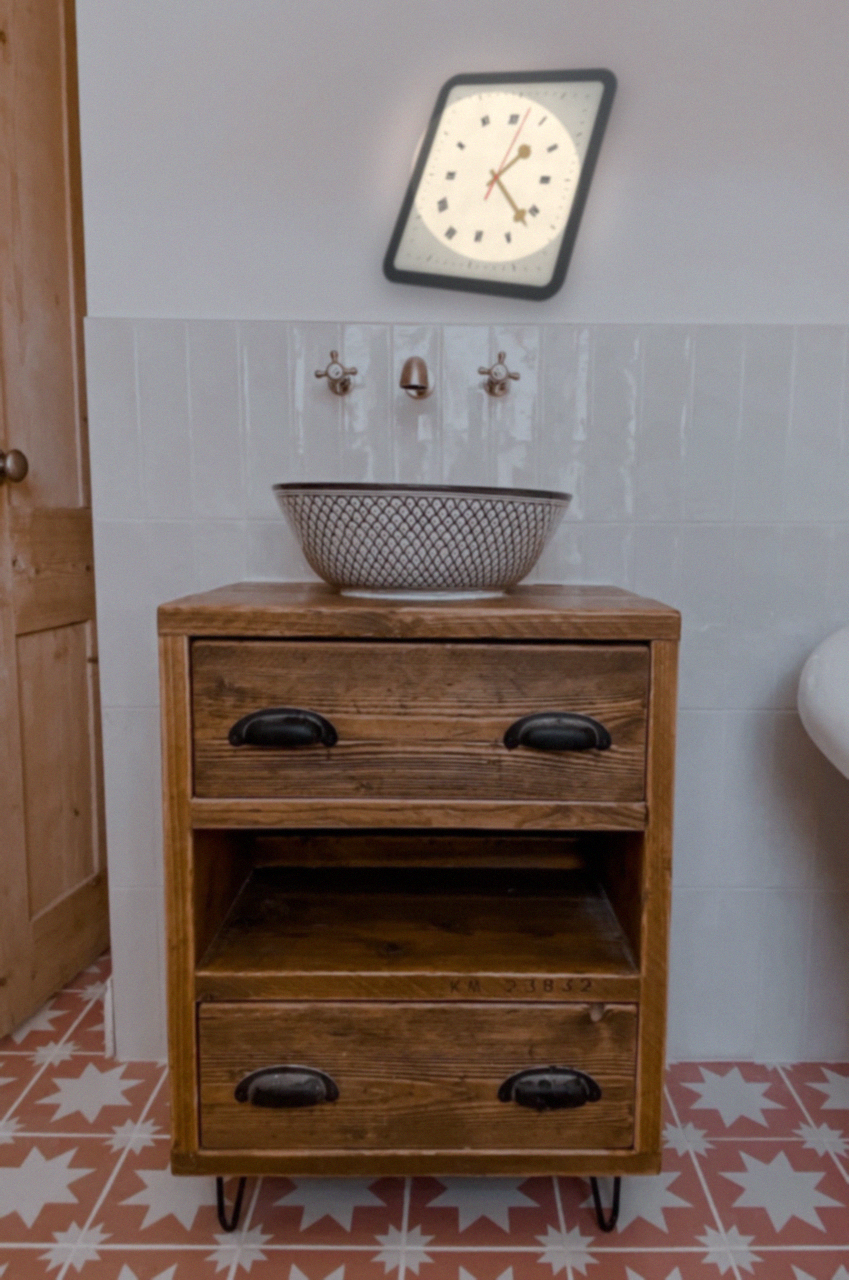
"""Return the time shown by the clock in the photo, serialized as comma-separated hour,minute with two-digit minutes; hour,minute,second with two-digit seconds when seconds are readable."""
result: 1,22,02
